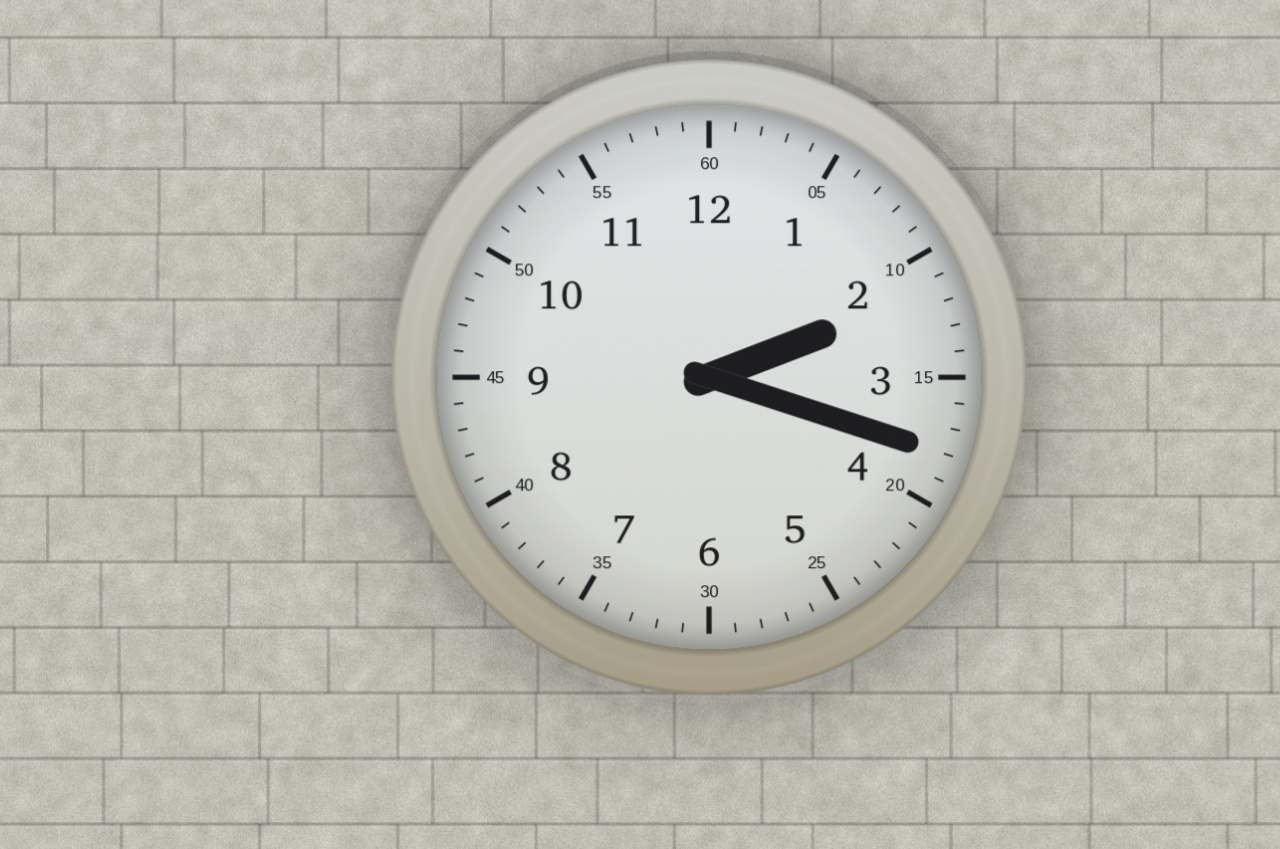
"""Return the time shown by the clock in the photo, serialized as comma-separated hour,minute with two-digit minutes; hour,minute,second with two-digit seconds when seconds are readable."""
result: 2,18
